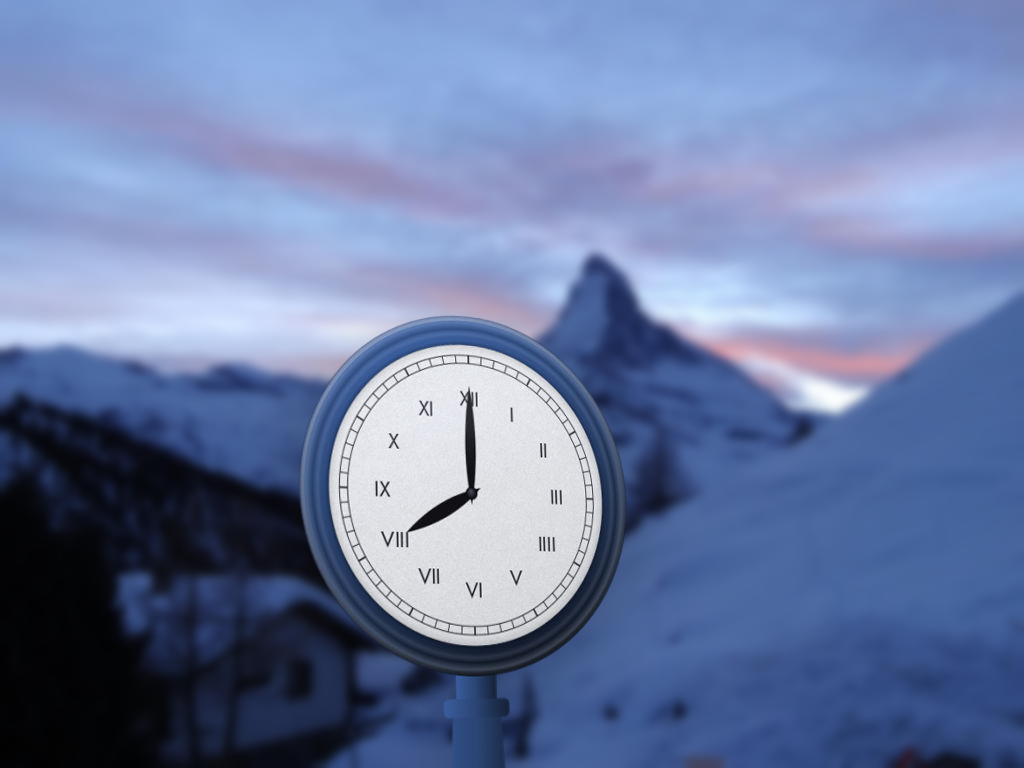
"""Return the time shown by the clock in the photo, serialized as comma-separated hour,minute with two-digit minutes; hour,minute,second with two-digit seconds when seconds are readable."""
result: 8,00
